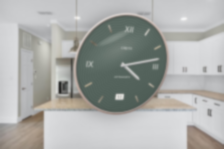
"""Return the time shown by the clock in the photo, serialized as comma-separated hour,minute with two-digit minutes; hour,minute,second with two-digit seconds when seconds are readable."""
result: 4,13
